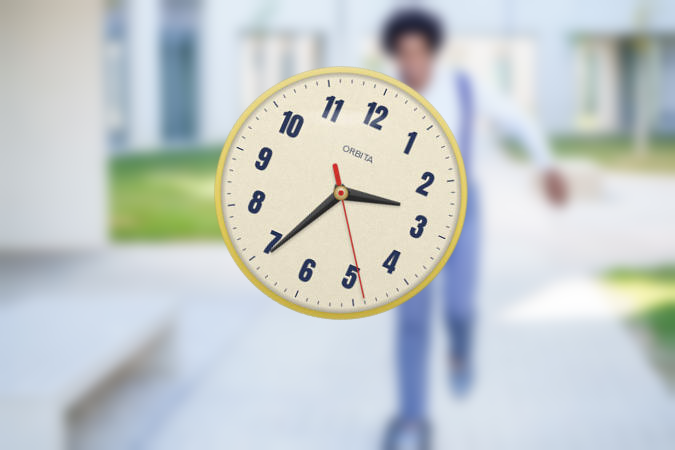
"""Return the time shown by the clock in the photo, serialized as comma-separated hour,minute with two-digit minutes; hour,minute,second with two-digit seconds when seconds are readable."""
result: 2,34,24
